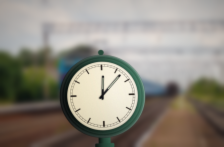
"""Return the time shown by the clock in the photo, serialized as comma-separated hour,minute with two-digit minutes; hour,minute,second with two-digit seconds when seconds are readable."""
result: 12,07
